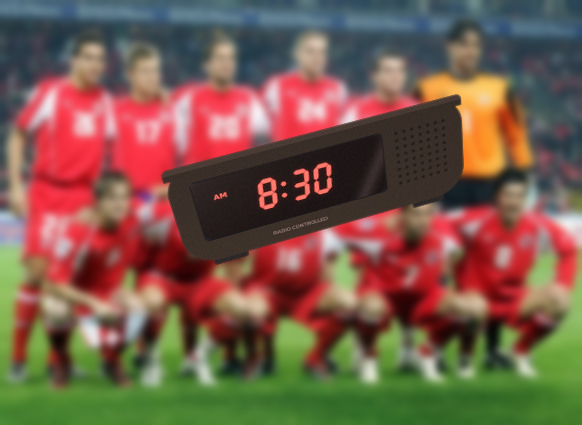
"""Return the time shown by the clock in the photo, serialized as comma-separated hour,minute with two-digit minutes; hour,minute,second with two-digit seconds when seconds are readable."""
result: 8,30
